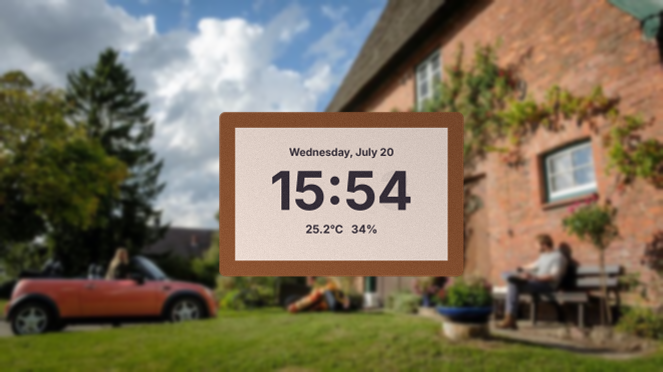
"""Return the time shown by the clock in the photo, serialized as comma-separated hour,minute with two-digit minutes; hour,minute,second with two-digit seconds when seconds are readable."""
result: 15,54
